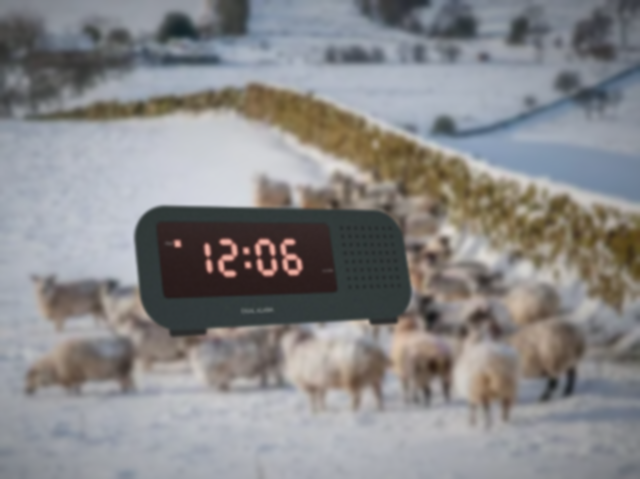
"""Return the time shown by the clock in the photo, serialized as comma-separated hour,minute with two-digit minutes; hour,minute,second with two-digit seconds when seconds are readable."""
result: 12,06
